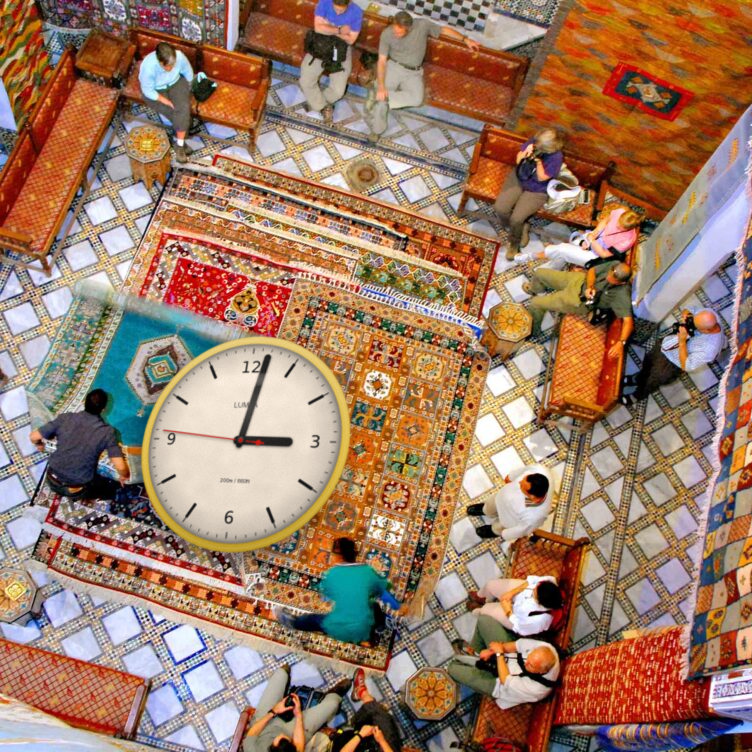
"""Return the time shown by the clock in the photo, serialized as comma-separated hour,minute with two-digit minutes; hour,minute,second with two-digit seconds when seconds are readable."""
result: 3,01,46
